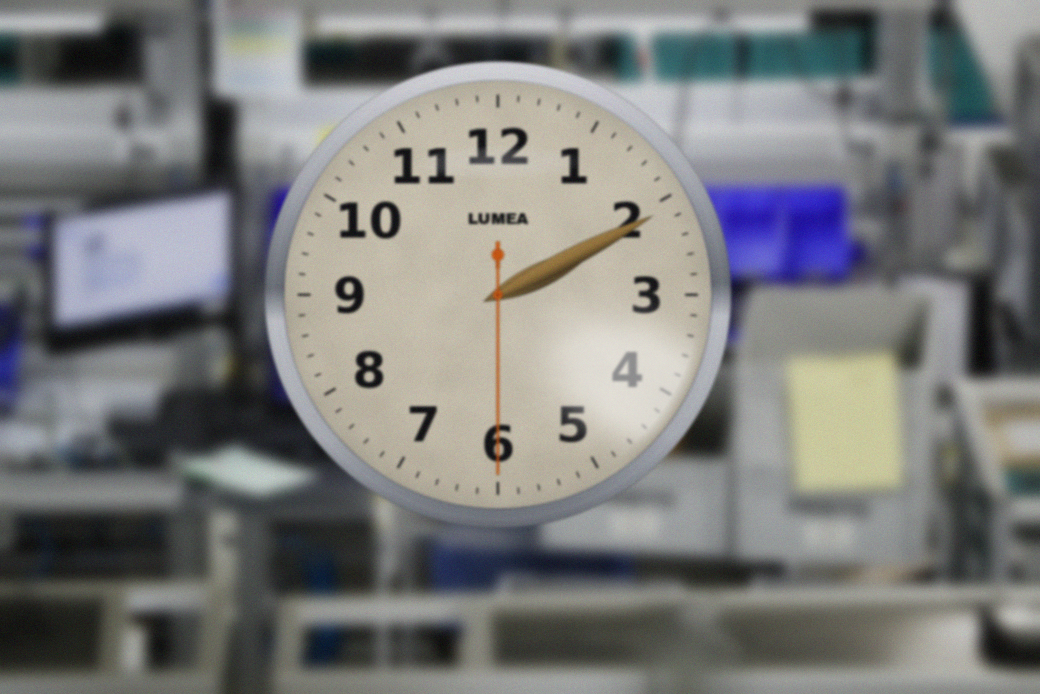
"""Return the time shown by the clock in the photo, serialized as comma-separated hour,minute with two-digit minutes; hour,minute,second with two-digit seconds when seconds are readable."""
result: 2,10,30
